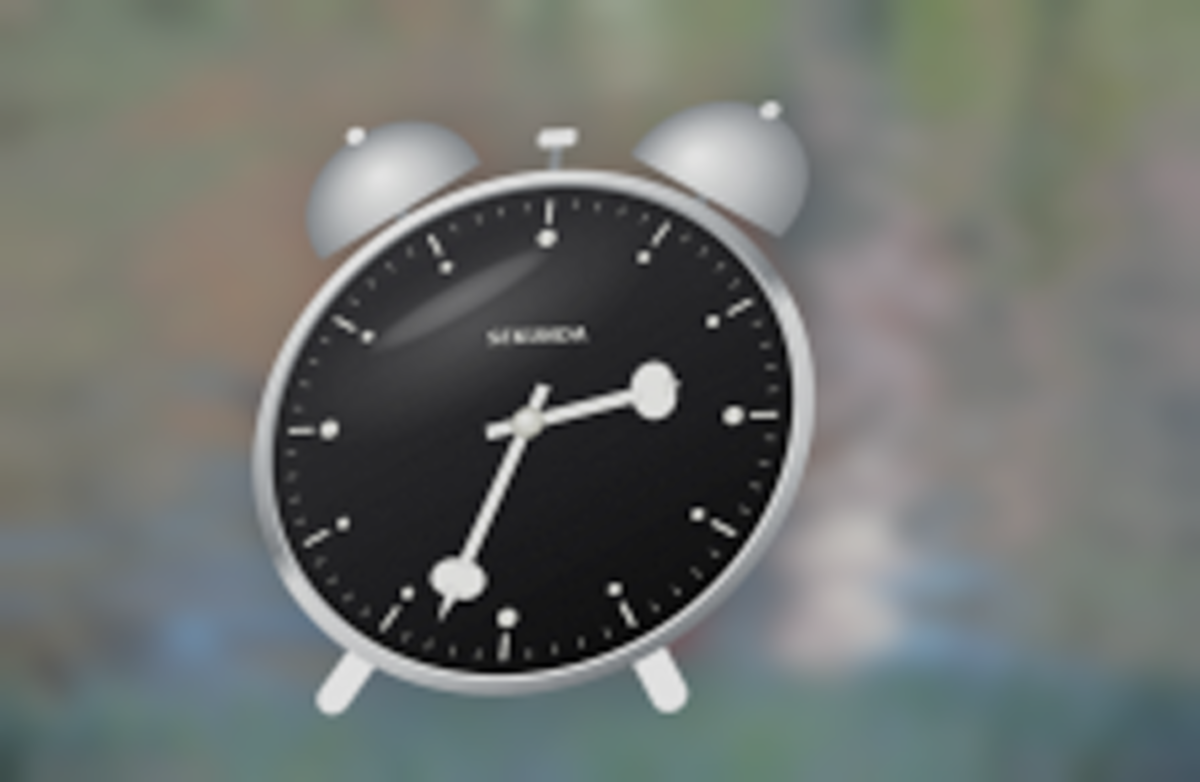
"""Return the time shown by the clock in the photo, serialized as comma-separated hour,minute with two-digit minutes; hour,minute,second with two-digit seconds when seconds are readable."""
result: 2,33
